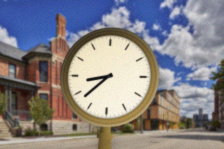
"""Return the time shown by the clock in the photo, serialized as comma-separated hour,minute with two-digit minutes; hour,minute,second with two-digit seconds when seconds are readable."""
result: 8,38
